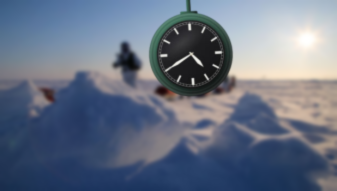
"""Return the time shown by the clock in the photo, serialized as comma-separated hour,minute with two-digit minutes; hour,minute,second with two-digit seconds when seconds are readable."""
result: 4,40
